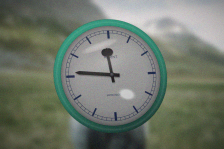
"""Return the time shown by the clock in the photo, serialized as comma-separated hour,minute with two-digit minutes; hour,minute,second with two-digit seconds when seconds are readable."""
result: 11,46
